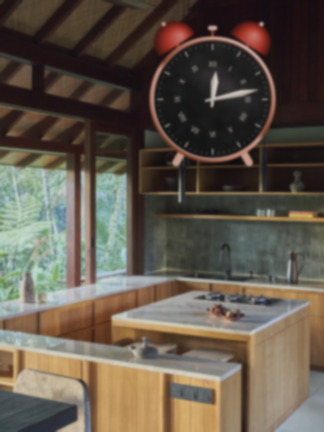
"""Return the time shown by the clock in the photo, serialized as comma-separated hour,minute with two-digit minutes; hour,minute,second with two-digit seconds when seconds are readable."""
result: 12,13
